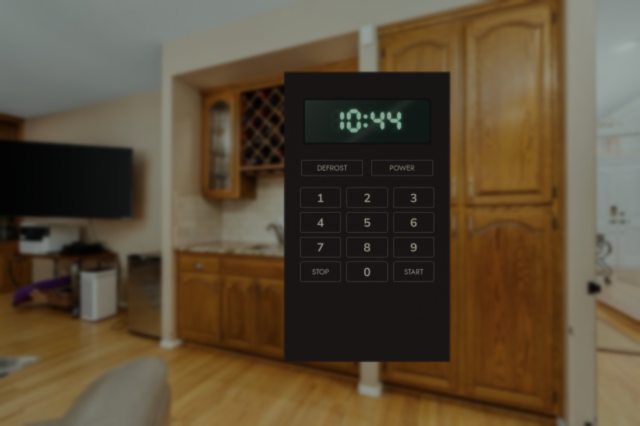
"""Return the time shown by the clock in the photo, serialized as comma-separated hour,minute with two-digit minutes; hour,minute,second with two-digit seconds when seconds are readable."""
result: 10,44
